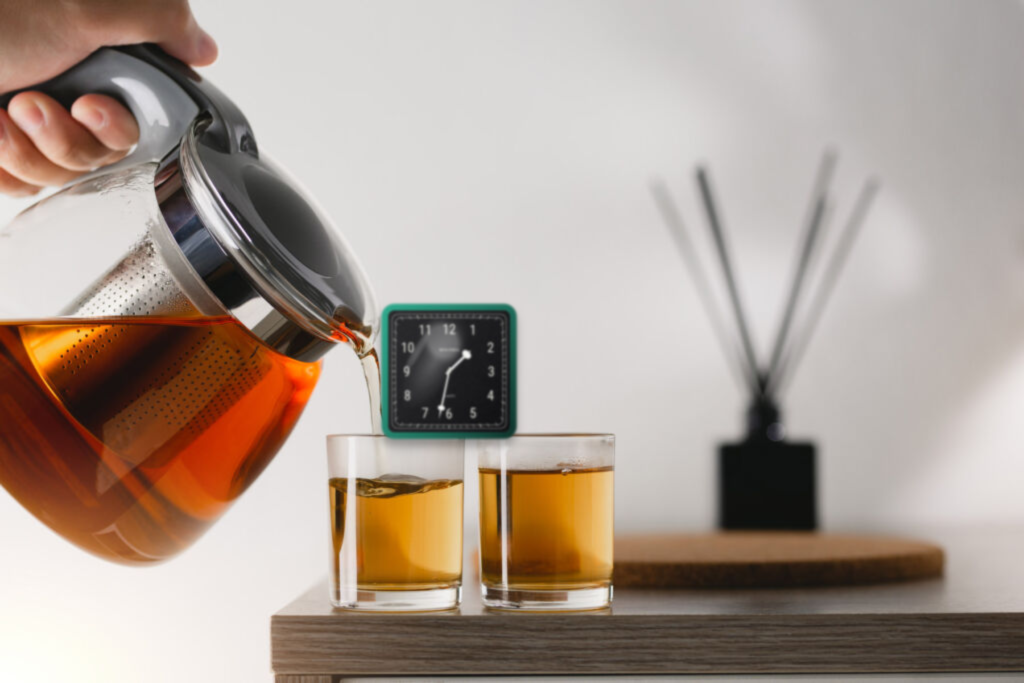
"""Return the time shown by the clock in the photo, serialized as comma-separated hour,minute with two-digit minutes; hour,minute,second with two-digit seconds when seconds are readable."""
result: 1,32
